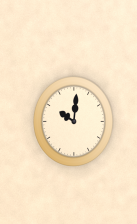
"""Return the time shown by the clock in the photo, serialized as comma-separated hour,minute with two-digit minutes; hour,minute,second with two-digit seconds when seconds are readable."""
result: 10,01
